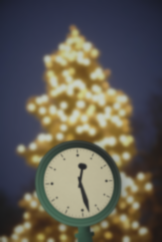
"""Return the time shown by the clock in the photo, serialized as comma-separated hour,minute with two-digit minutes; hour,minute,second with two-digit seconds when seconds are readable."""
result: 12,28
